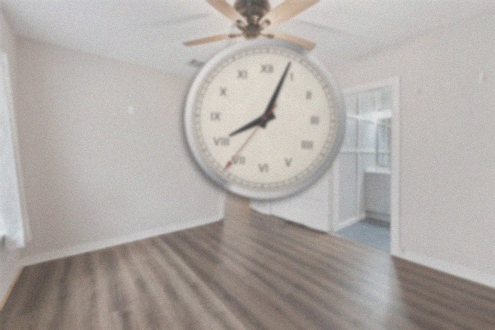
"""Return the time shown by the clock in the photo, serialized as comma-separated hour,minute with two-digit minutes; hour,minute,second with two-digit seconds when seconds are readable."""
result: 8,03,36
